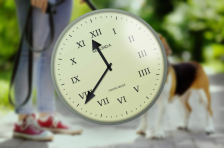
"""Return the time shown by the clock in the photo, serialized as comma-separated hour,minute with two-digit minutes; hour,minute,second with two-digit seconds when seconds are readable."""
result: 11,39
